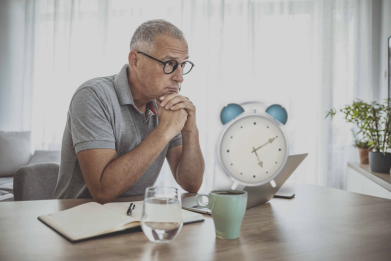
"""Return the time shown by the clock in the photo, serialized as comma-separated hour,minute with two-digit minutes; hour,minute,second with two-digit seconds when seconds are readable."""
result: 5,10
